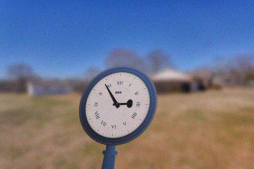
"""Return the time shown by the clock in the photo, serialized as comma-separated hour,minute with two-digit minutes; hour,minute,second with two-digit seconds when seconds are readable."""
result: 2,54
